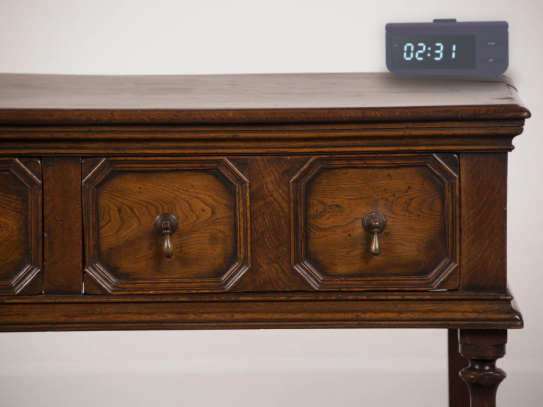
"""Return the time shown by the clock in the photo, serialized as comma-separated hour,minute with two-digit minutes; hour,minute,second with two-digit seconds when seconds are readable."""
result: 2,31
